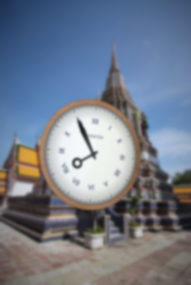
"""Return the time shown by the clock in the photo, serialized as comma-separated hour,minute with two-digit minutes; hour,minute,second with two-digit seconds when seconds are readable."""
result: 7,55
